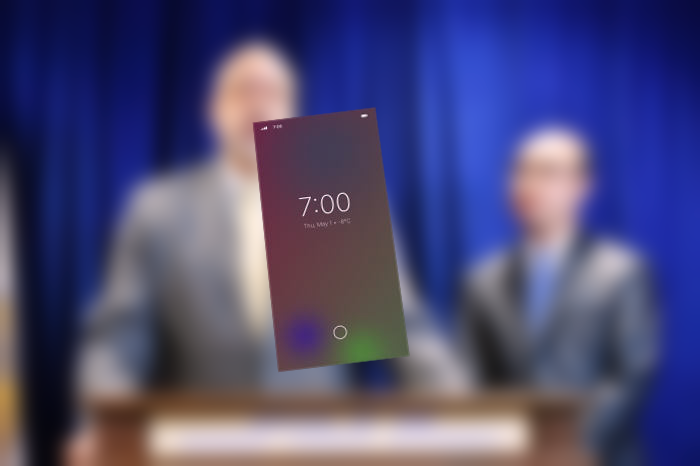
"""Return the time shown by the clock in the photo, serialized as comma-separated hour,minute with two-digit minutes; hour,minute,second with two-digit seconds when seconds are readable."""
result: 7,00
